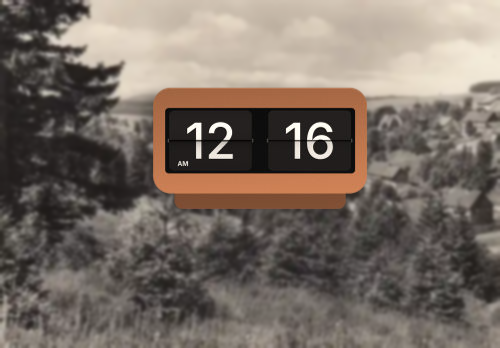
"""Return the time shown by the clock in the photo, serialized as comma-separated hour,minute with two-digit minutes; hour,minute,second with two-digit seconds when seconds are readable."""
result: 12,16
